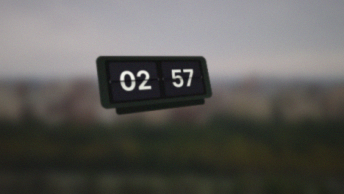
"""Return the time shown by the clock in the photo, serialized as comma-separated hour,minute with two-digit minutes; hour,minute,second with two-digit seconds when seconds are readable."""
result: 2,57
